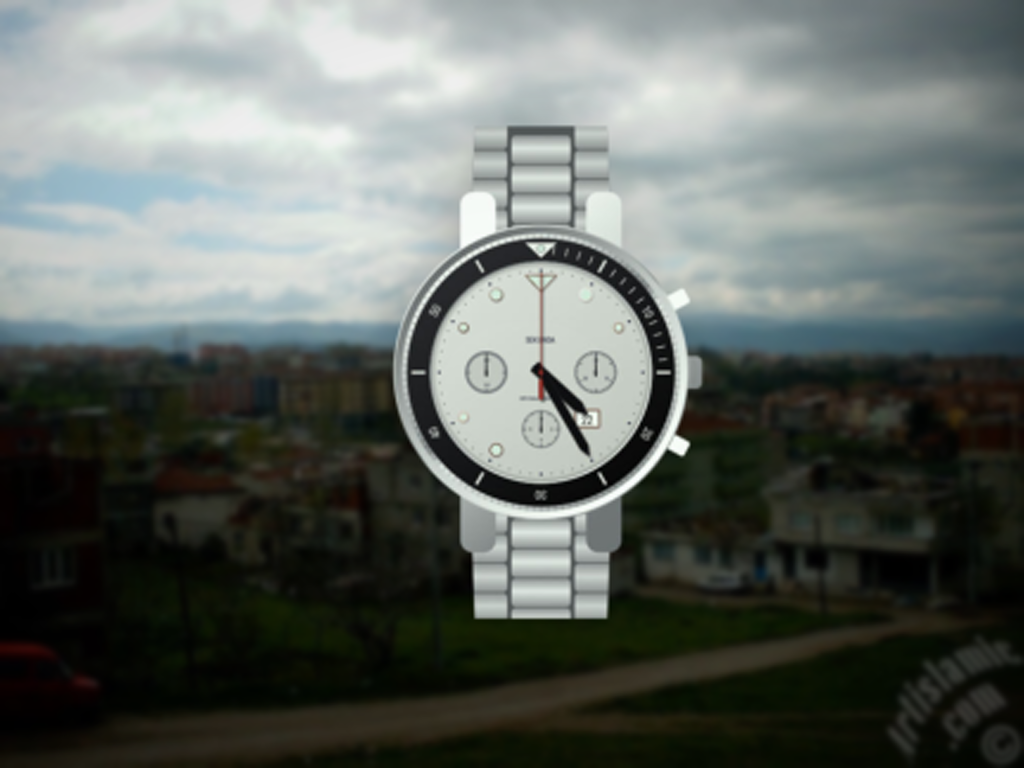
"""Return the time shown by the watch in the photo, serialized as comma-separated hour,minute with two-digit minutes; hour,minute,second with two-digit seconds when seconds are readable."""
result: 4,25
